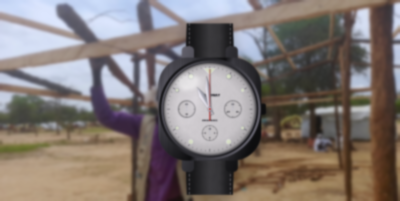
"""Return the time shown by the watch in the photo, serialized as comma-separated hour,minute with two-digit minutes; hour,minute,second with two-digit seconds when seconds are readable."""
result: 10,59
